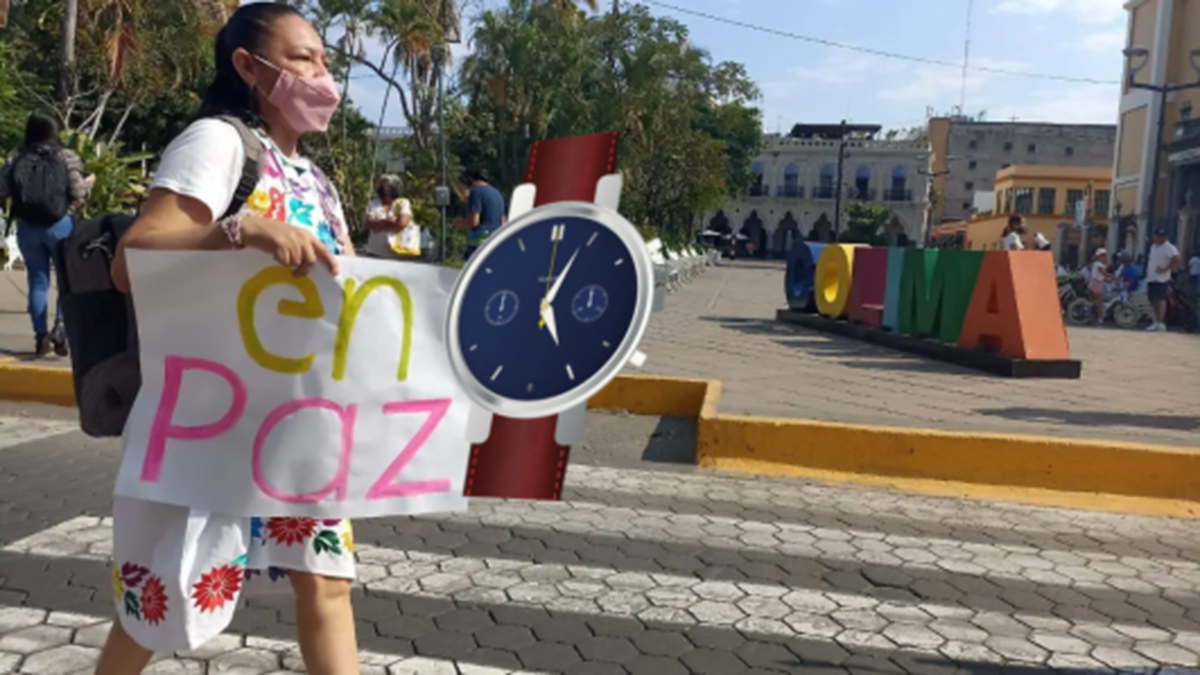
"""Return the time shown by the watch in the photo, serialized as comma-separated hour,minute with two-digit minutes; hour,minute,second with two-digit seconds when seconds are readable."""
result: 5,04
